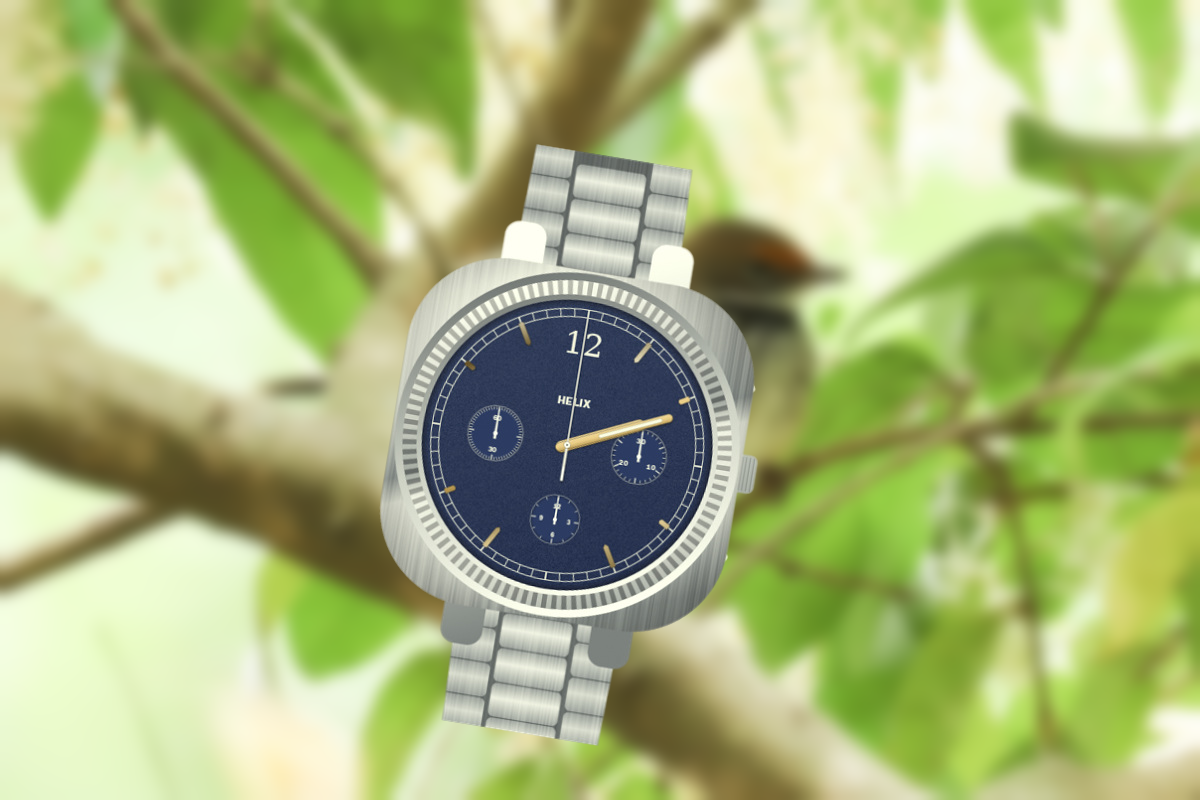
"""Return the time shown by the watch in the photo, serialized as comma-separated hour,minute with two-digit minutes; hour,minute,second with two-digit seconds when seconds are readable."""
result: 2,11
